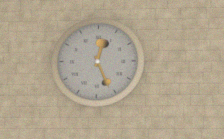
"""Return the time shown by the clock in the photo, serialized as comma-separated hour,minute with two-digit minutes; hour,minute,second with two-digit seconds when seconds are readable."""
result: 12,26
